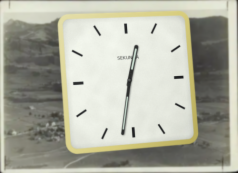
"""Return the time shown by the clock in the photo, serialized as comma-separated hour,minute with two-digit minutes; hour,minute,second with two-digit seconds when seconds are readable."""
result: 12,32
